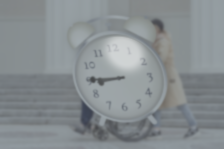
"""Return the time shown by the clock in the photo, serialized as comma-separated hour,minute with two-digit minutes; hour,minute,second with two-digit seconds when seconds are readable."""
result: 8,45
